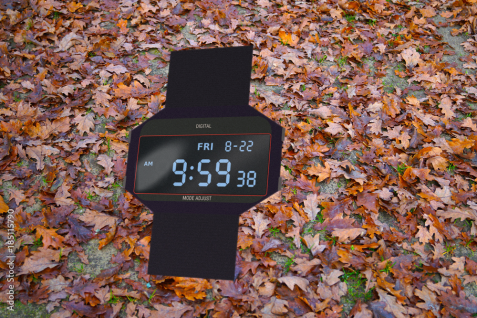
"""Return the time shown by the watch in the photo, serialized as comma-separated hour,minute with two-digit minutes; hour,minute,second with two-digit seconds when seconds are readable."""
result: 9,59,38
